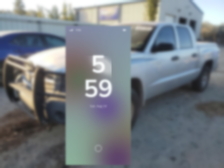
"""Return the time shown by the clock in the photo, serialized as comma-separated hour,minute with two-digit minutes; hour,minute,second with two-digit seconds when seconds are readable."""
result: 5,59
